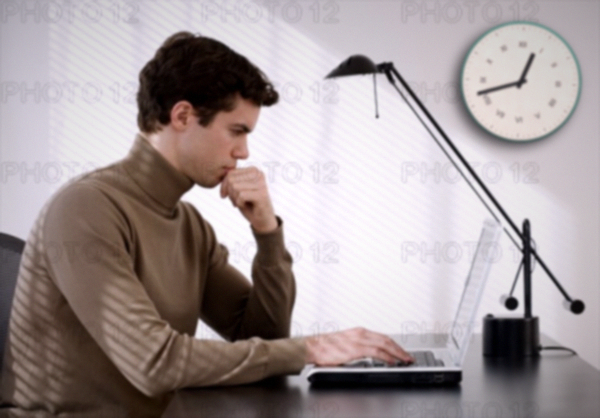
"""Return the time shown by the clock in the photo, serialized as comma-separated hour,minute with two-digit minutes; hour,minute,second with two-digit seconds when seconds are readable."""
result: 12,42
